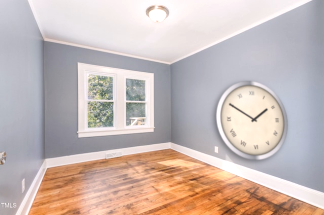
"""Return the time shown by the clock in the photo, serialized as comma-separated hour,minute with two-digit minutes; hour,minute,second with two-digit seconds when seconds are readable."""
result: 1,50
